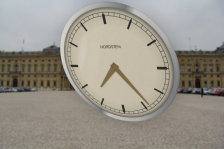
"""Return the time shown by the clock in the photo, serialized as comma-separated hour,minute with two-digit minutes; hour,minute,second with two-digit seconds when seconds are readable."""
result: 7,24
